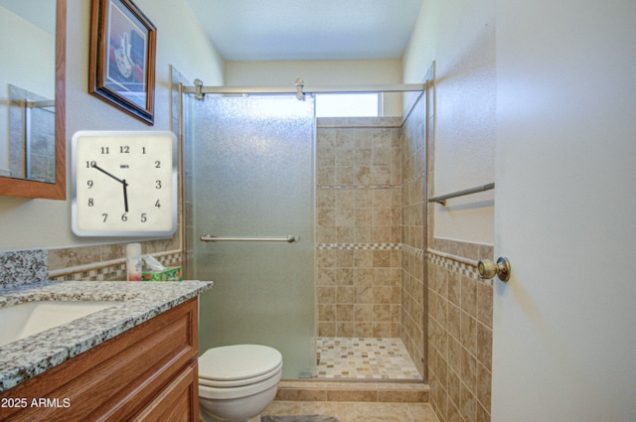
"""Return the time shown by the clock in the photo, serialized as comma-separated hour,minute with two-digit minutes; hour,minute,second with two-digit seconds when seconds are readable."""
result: 5,50
